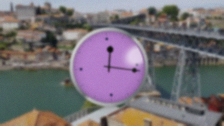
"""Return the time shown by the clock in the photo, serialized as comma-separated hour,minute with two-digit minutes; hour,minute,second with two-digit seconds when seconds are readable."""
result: 12,17
